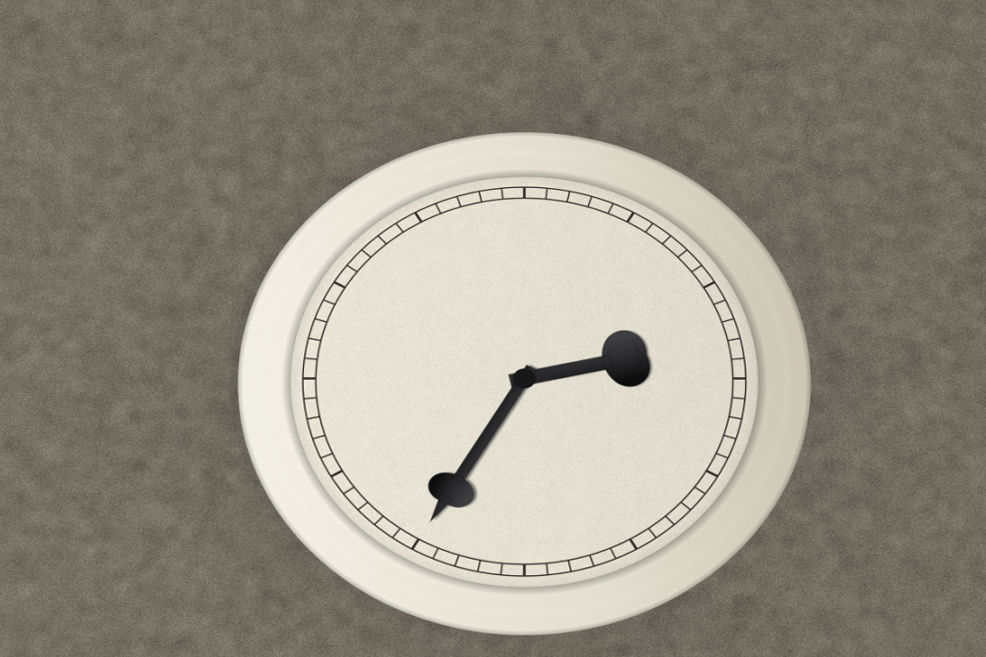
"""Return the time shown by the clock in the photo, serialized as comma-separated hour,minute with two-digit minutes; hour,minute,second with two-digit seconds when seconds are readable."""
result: 2,35
